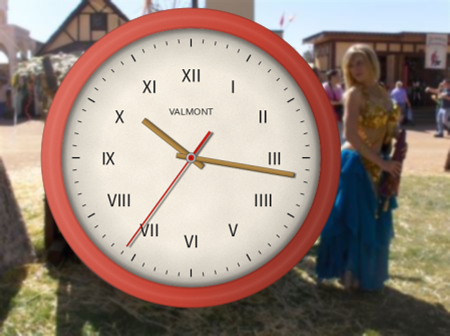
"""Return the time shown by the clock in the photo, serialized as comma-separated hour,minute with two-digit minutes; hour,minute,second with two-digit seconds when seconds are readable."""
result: 10,16,36
